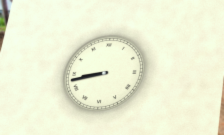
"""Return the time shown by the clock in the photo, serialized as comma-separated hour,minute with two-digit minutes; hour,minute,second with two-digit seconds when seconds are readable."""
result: 8,43
